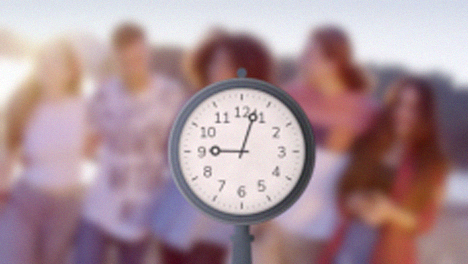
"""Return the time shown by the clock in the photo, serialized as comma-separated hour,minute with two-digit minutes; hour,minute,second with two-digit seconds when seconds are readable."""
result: 9,03
